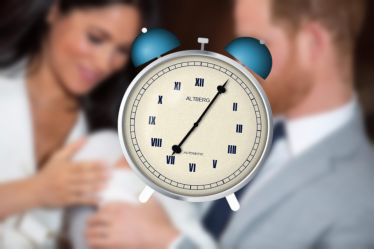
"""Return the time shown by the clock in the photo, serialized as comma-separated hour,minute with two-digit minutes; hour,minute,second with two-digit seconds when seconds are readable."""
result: 7,05
